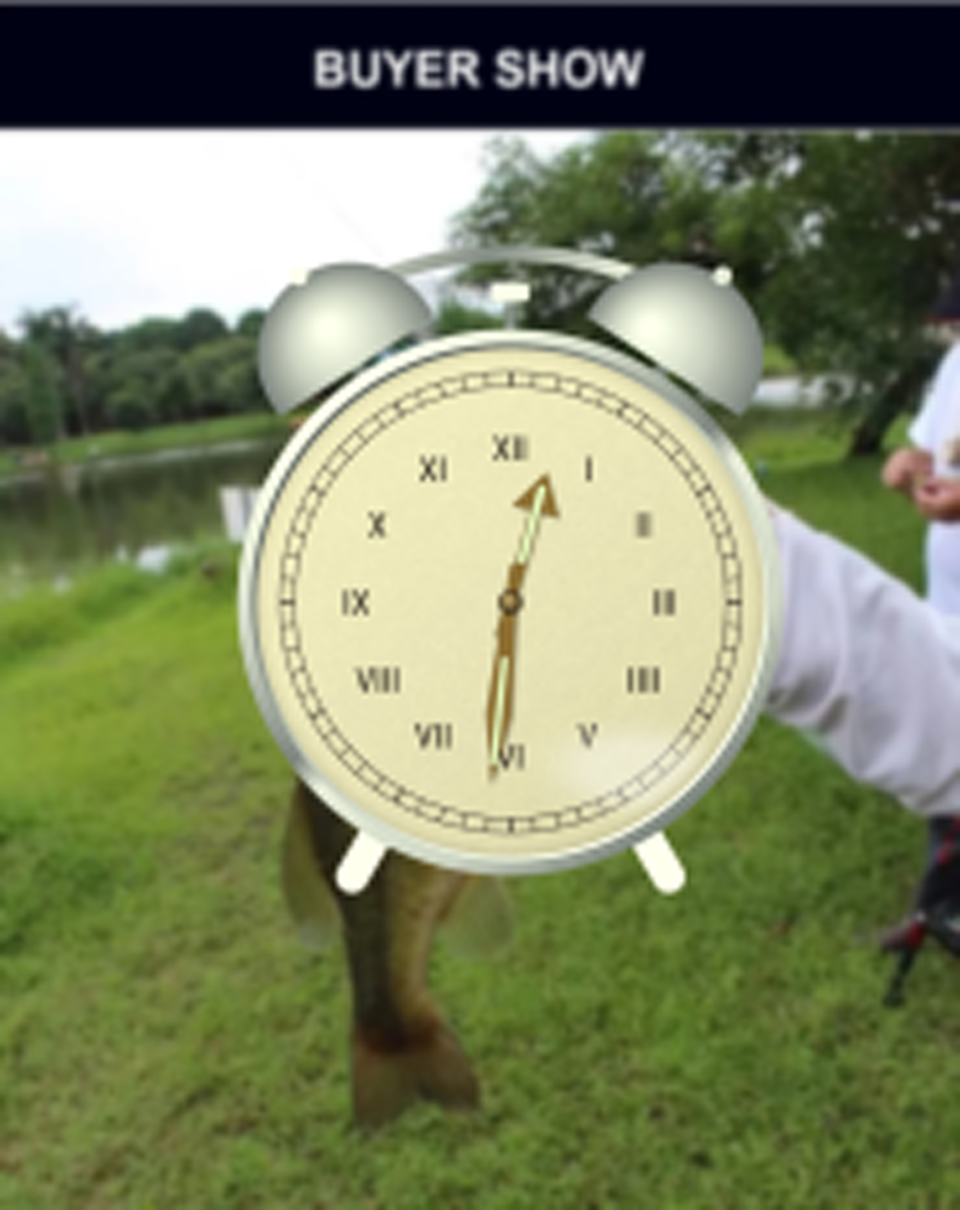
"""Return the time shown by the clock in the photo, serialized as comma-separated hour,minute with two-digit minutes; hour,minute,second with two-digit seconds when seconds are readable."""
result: 12,31
